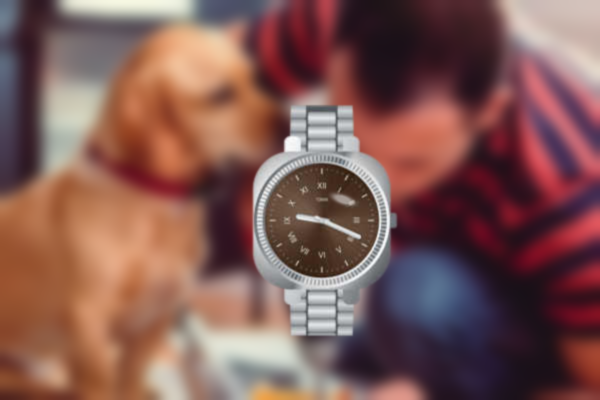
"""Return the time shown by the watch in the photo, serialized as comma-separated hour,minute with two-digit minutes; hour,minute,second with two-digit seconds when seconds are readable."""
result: 9,19
